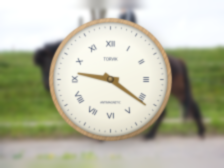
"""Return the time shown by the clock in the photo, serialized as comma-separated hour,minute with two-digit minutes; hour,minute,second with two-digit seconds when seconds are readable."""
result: 9,21
